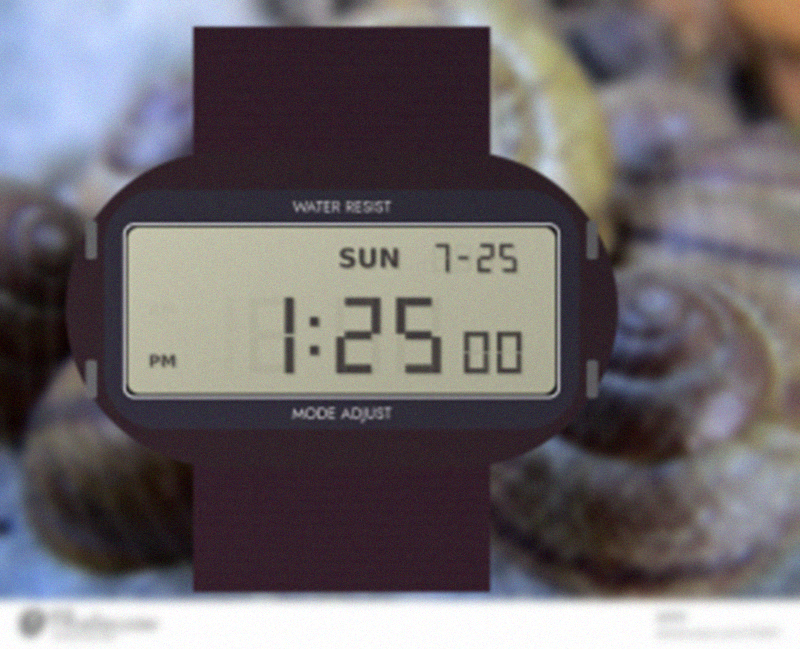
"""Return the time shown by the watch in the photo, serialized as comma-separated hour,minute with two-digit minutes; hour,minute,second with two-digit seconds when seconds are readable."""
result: 1,25,00
